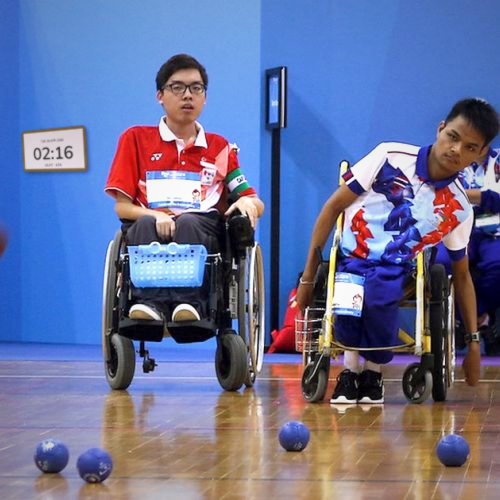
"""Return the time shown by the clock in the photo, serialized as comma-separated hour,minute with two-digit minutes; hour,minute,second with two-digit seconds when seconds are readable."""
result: 2,16
